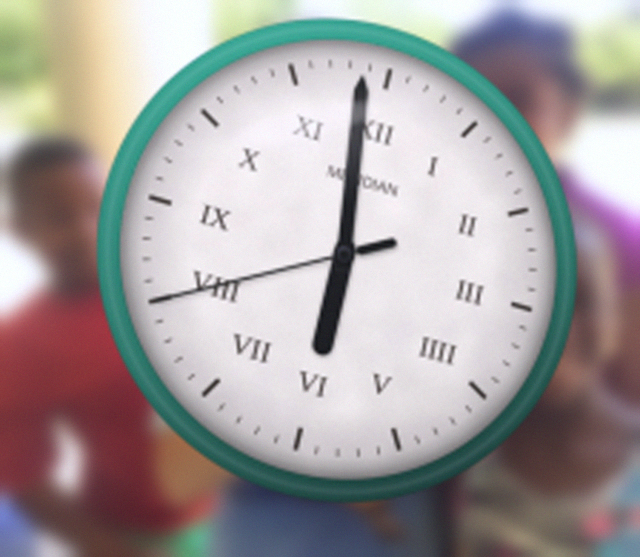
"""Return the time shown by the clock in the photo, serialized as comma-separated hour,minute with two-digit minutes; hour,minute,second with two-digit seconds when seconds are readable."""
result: 5,58,40
